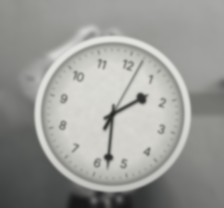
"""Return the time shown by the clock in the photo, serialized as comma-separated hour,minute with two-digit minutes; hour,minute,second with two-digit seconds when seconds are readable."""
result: 1,28,02
